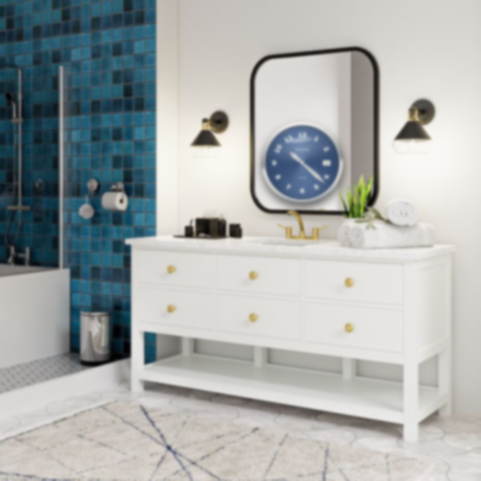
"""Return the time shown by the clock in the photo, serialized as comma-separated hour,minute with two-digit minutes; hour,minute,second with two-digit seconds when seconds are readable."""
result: 10,22
